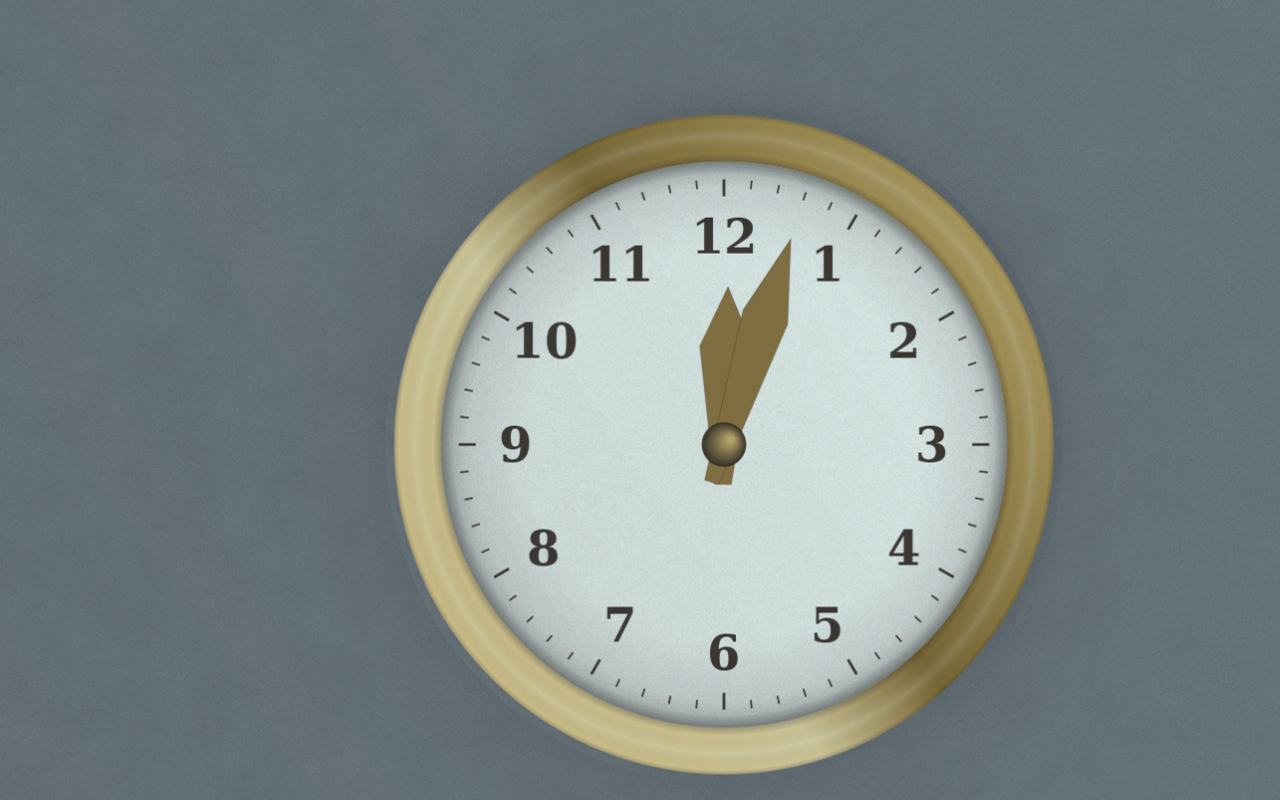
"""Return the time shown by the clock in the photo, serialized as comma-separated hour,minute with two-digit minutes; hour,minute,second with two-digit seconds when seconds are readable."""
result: 12,03
